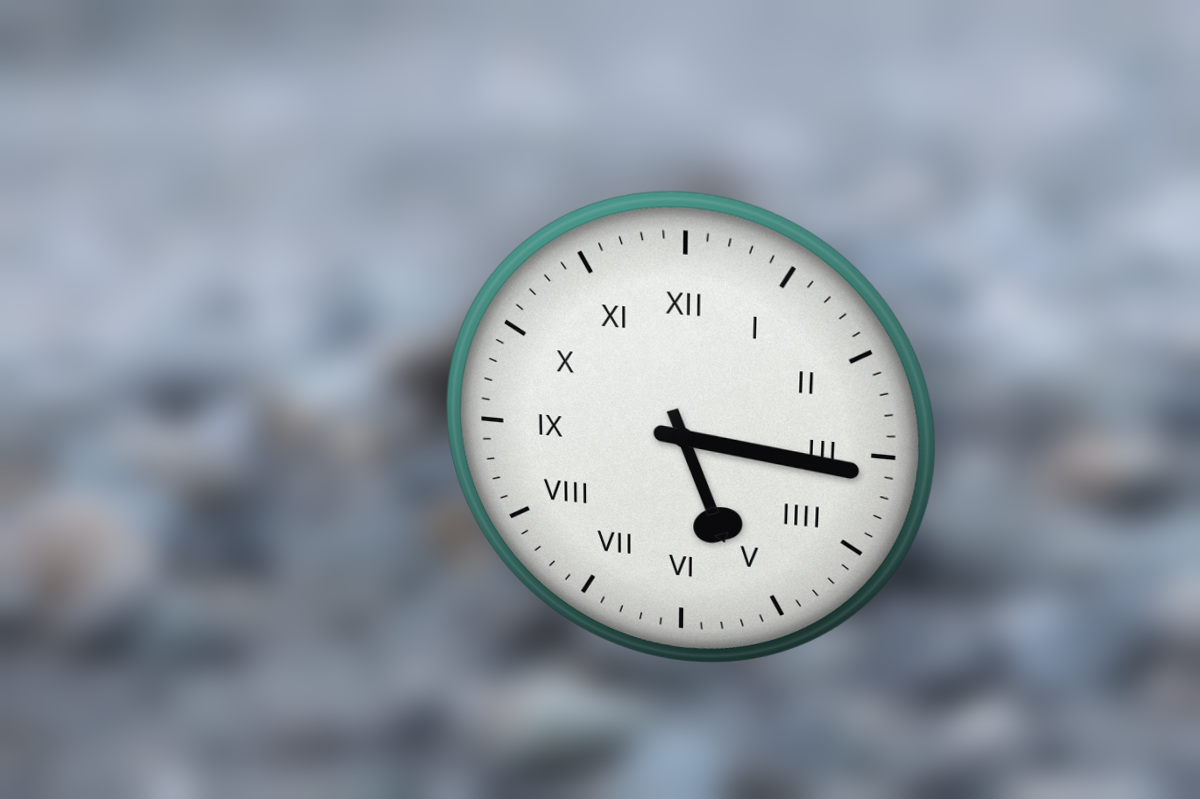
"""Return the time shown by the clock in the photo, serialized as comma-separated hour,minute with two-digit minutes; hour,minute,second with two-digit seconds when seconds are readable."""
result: 5,16
